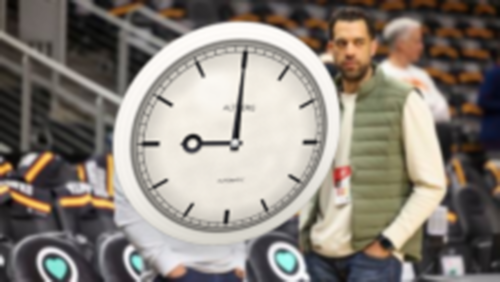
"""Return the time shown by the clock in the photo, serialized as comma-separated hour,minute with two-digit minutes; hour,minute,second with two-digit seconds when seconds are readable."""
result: 9,00
